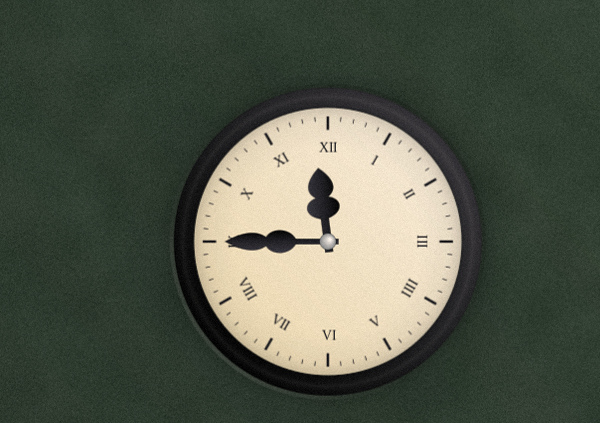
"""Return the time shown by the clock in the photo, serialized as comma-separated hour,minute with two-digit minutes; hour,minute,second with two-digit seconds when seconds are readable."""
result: 11,45
